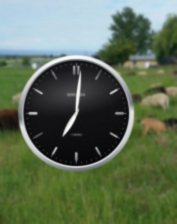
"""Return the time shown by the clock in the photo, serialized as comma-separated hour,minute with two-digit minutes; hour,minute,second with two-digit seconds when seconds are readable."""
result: 7,01
